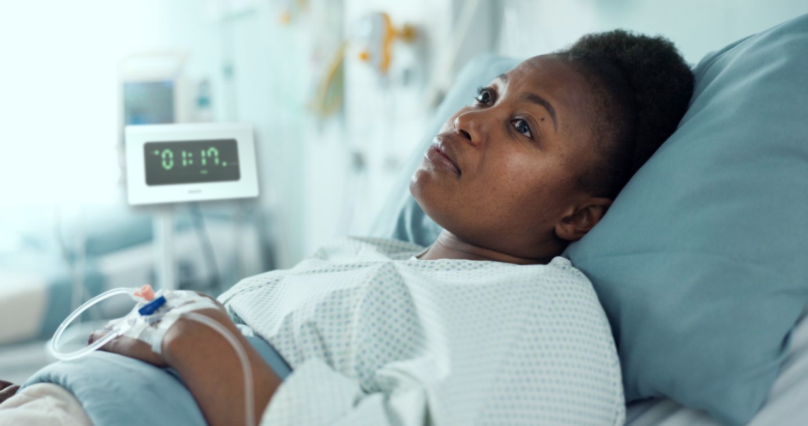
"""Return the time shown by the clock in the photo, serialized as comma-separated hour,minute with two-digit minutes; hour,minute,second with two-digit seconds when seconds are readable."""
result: 1,17
